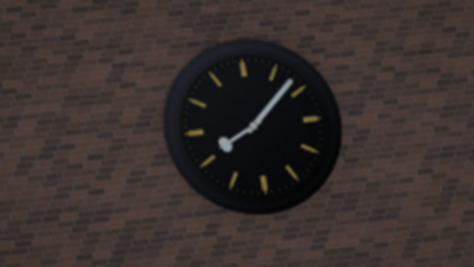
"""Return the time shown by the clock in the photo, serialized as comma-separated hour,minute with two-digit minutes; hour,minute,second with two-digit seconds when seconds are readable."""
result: 8,08
